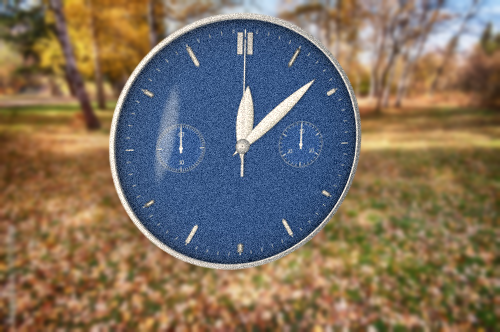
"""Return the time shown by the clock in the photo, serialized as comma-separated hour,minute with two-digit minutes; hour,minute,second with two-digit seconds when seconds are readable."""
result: 12,08
